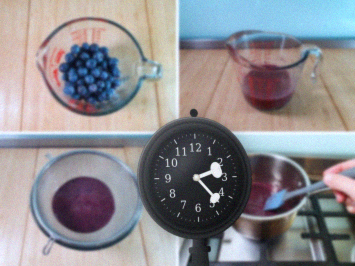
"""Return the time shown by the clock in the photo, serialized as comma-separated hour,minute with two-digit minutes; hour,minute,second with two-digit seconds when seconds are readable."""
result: 2,23
